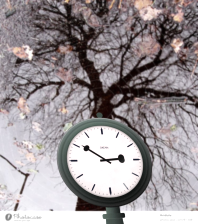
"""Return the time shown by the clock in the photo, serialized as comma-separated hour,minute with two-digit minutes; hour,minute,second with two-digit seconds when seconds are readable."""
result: 2,51
